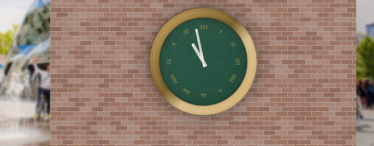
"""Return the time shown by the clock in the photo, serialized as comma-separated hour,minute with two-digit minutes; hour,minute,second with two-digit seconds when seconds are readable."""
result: 10,58
